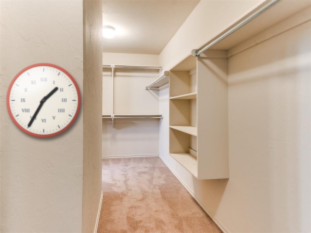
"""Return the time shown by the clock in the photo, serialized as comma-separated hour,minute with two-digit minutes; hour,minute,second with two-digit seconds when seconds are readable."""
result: 1,35
